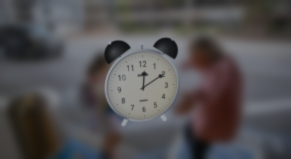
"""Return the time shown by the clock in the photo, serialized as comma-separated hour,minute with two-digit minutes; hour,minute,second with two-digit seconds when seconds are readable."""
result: 12,10
